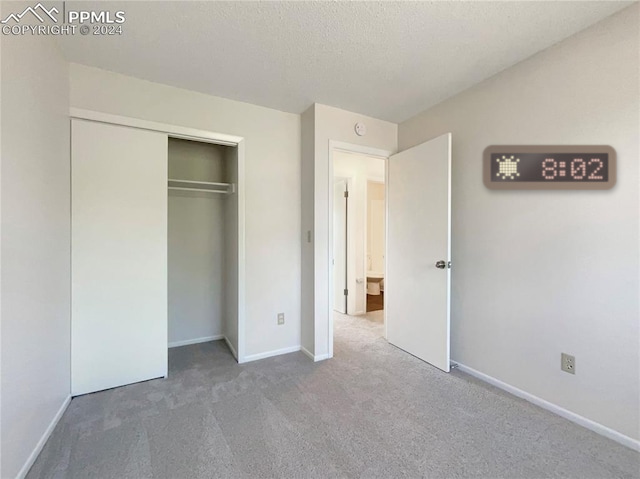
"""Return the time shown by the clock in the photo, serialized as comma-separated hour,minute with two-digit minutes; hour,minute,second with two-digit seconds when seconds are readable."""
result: 8,02
